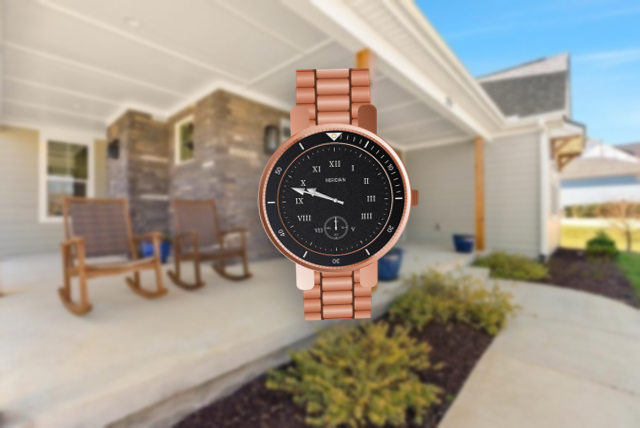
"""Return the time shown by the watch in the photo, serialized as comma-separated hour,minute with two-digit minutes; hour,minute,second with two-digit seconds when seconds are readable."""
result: 9,48
